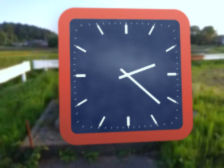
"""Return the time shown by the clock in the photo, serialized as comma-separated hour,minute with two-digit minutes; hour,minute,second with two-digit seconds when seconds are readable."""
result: 2,22
